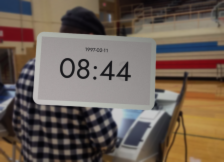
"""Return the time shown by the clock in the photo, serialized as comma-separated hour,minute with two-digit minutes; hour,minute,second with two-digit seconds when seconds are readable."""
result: 8,44
